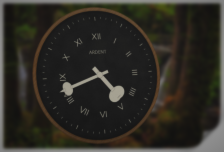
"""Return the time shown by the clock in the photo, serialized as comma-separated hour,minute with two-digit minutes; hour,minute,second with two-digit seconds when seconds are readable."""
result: 4,42
